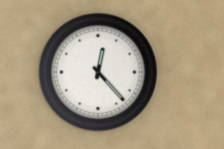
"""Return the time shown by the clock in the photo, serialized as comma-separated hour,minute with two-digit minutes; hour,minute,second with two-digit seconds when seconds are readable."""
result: 12,23
